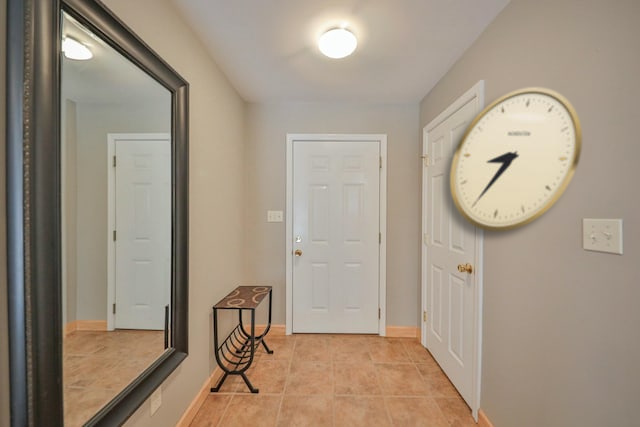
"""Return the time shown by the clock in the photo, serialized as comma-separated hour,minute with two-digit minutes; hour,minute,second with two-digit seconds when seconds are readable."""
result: 8,35
